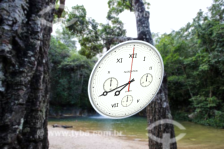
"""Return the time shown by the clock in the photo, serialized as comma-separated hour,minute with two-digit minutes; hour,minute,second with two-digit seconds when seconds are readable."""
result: 7,42
